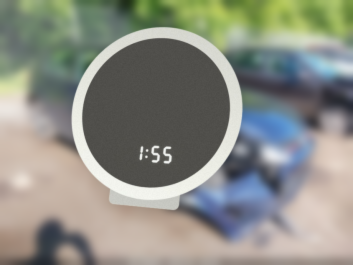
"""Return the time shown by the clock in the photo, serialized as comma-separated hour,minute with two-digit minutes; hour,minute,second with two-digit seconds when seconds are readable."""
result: 1,55
